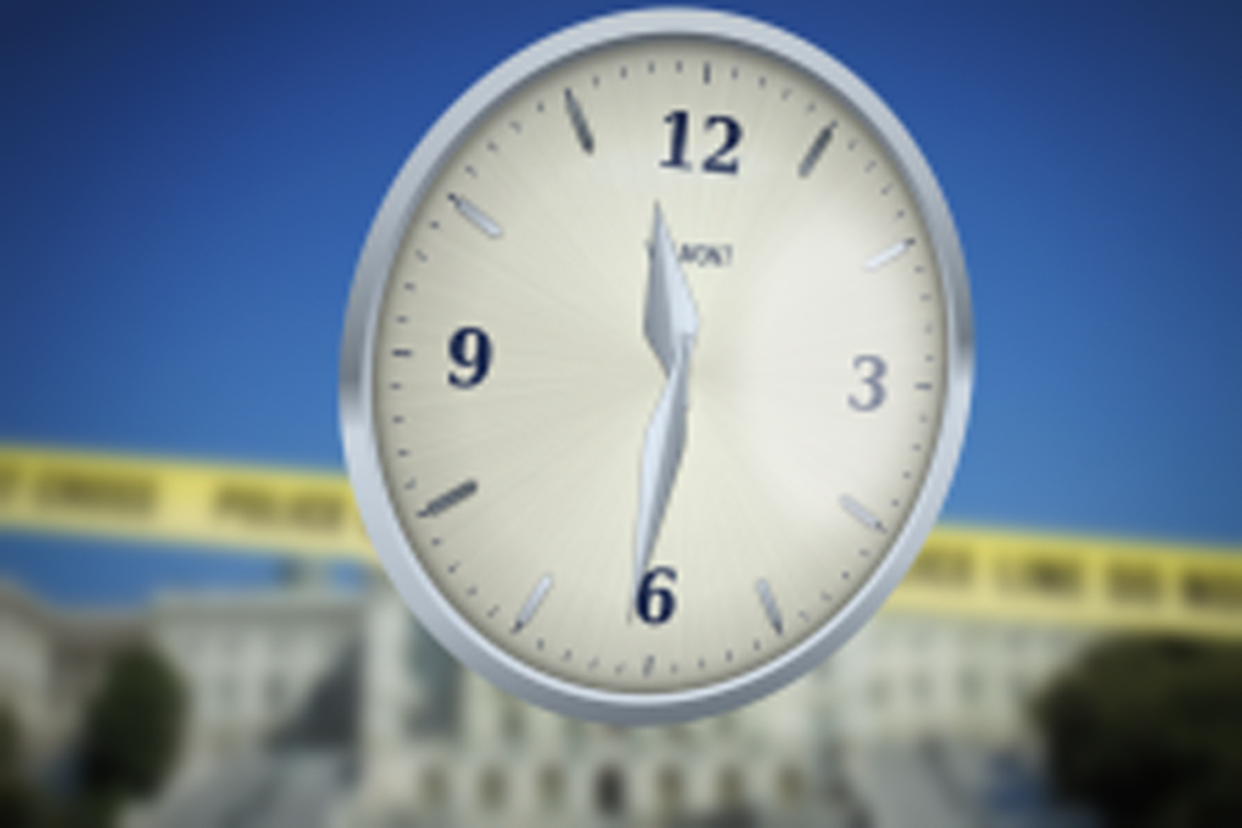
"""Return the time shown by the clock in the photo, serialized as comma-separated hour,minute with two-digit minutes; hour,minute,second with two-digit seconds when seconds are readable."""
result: 11,31
